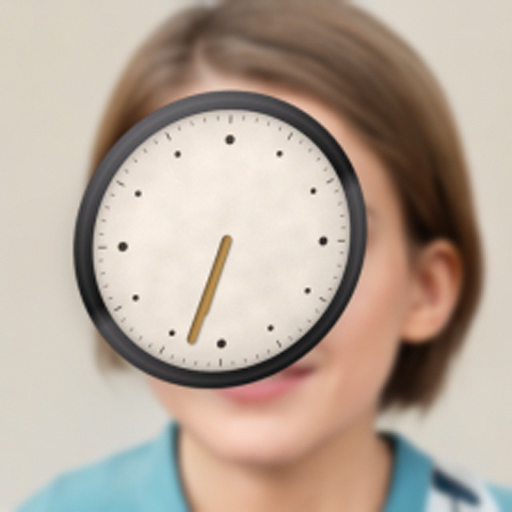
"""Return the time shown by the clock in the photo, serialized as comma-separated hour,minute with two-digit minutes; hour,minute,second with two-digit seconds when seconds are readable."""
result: 6,33
